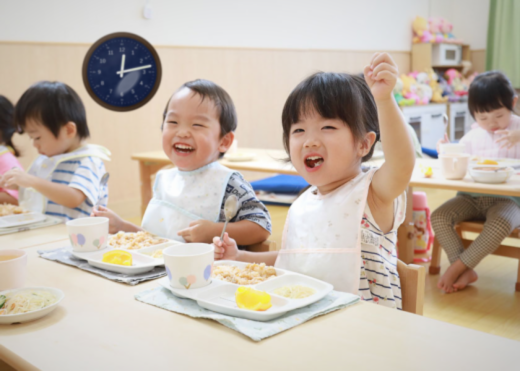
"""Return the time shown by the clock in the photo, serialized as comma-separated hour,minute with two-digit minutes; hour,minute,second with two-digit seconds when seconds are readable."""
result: 12,13
